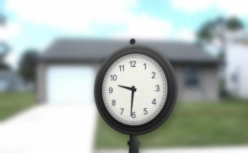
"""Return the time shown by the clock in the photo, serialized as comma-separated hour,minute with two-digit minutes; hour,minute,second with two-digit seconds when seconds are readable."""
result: 9,31
